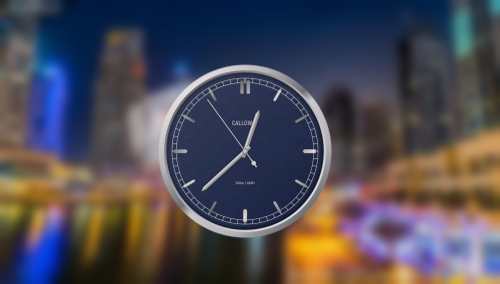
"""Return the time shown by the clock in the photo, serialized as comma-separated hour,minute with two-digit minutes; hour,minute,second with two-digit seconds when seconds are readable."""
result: 12,37,54
